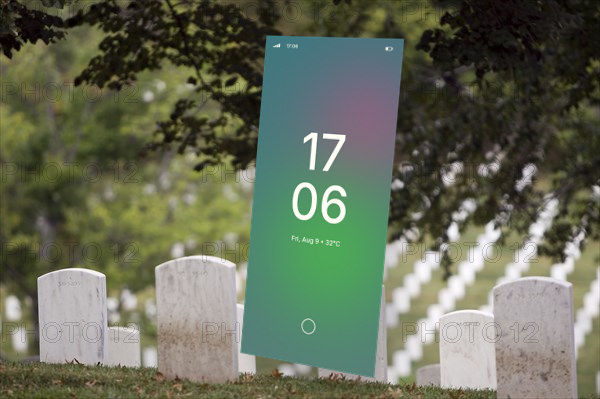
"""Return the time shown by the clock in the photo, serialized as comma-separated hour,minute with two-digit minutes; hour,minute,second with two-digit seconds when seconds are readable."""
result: 17,06
